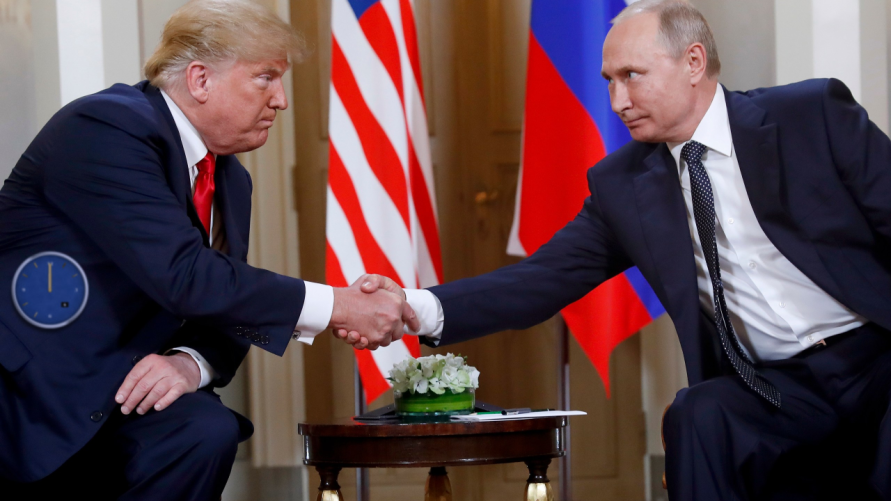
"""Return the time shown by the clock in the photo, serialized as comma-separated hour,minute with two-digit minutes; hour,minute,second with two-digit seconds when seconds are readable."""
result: 12,00
